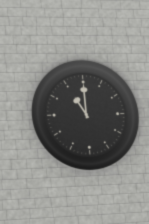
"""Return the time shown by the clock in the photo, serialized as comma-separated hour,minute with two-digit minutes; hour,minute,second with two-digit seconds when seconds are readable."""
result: 11,00
